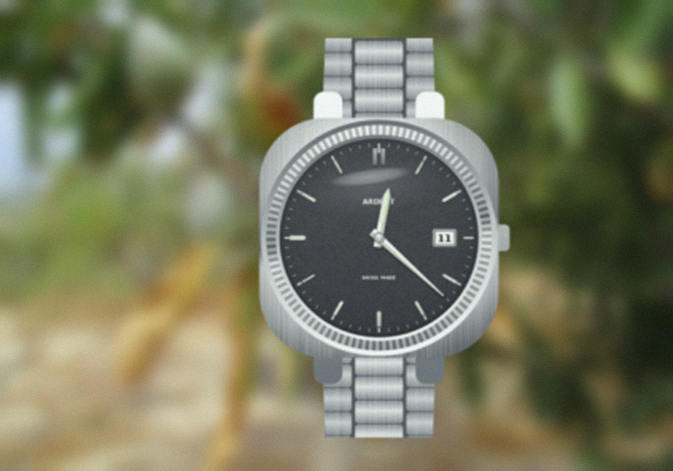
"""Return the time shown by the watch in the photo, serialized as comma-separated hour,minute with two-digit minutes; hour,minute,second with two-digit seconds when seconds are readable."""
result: 12,22
